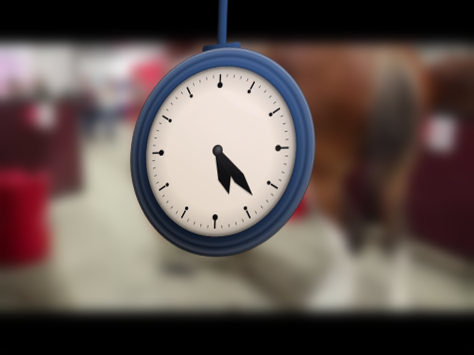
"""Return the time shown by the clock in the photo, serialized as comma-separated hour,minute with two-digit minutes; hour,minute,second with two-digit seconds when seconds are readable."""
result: 5,23
